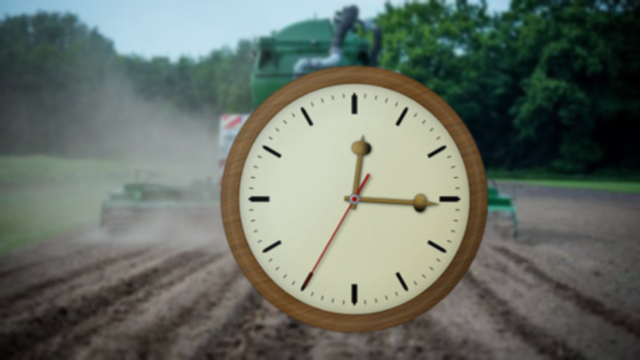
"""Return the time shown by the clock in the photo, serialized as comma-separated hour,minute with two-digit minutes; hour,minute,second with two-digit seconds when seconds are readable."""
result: 12,15,35
